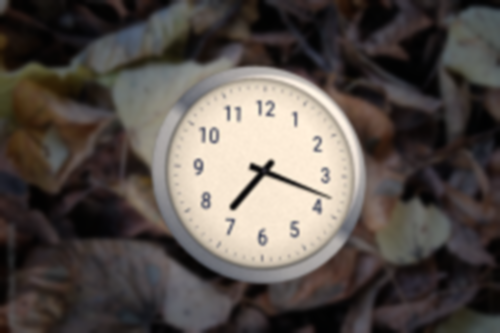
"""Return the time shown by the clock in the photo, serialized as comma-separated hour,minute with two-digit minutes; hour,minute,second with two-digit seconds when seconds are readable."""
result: 7,18
